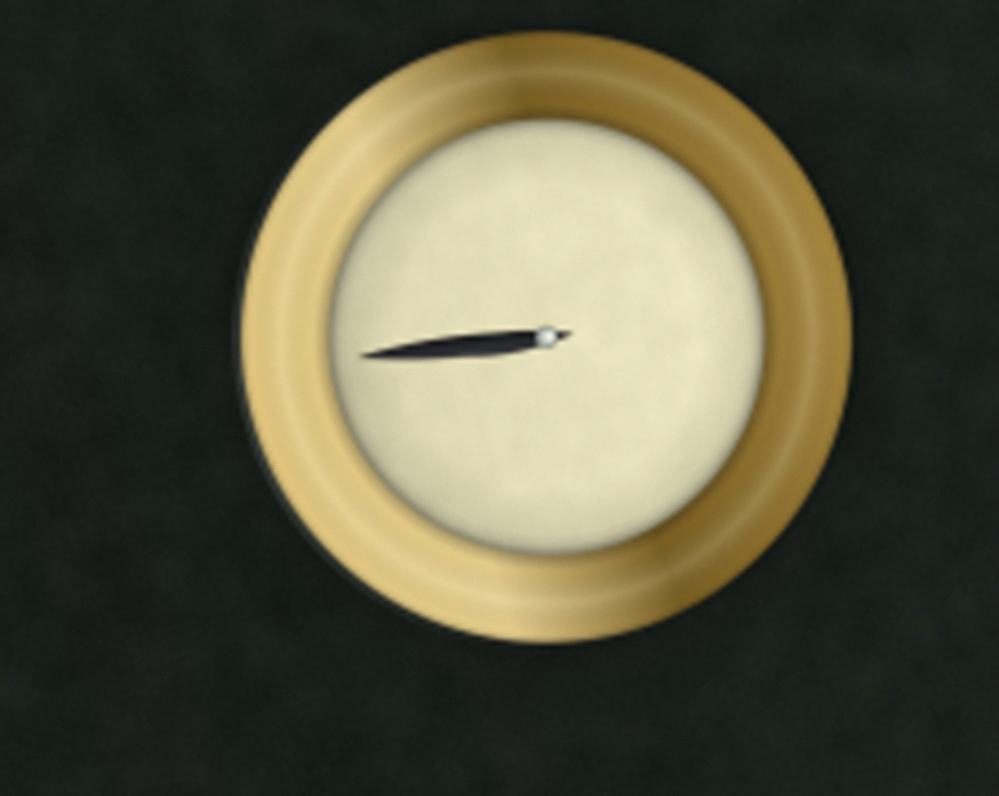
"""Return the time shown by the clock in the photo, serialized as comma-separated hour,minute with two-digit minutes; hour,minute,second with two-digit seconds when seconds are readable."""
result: 8,44
